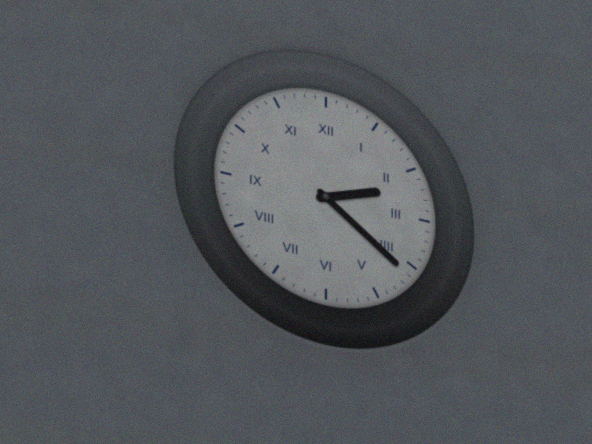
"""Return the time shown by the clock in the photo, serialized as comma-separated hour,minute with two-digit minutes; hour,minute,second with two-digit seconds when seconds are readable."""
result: 2,21
